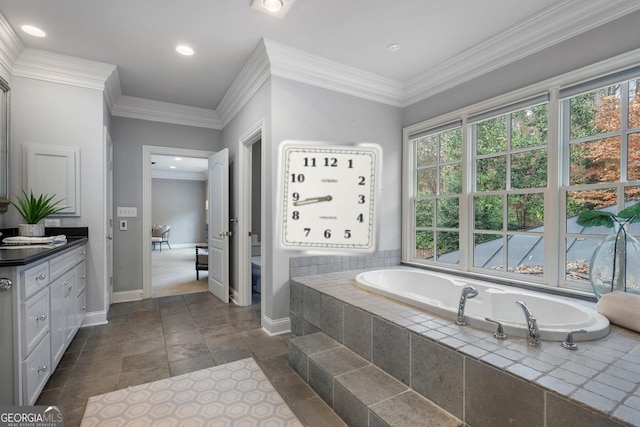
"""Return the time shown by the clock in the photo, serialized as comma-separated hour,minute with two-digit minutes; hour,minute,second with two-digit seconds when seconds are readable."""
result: 8,43
